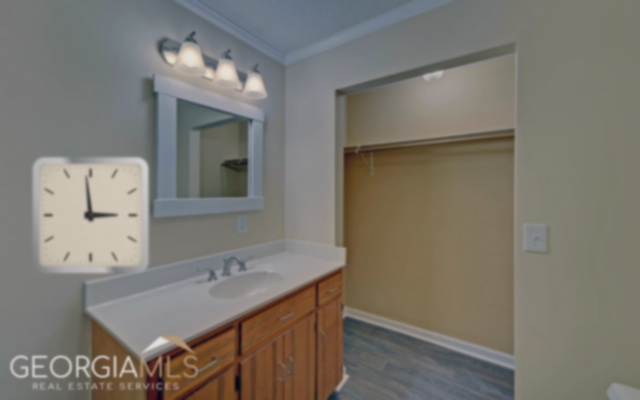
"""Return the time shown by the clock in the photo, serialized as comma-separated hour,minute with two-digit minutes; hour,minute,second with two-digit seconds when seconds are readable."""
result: 2,59
